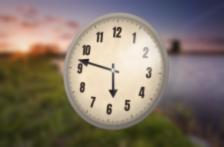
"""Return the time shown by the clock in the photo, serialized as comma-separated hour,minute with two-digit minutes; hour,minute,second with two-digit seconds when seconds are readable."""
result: 5,47
